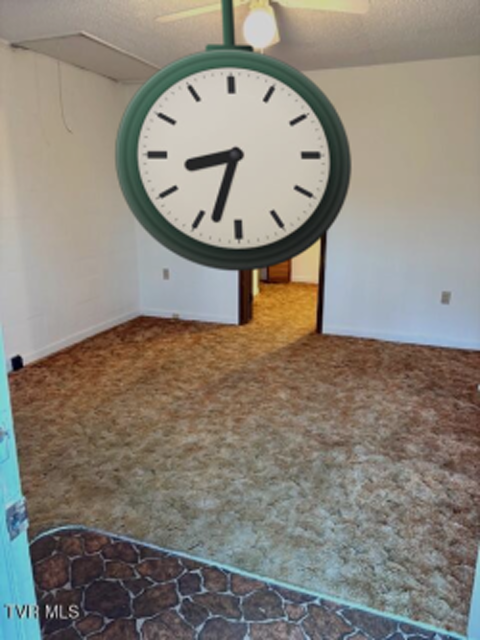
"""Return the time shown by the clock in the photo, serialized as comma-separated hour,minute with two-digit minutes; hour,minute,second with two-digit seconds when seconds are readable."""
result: 8,33
